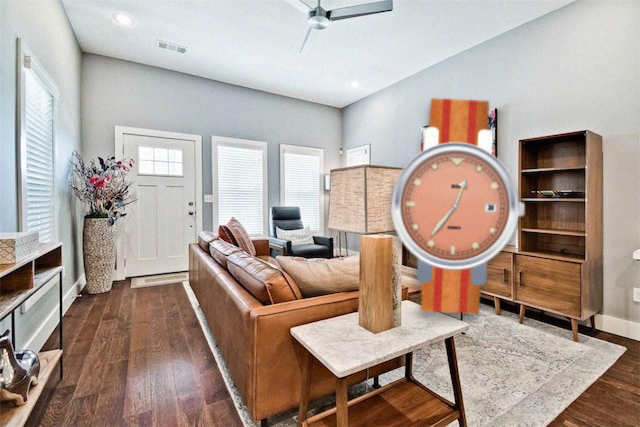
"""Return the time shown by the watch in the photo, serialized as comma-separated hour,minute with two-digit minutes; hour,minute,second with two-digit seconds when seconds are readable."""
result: 12,36
